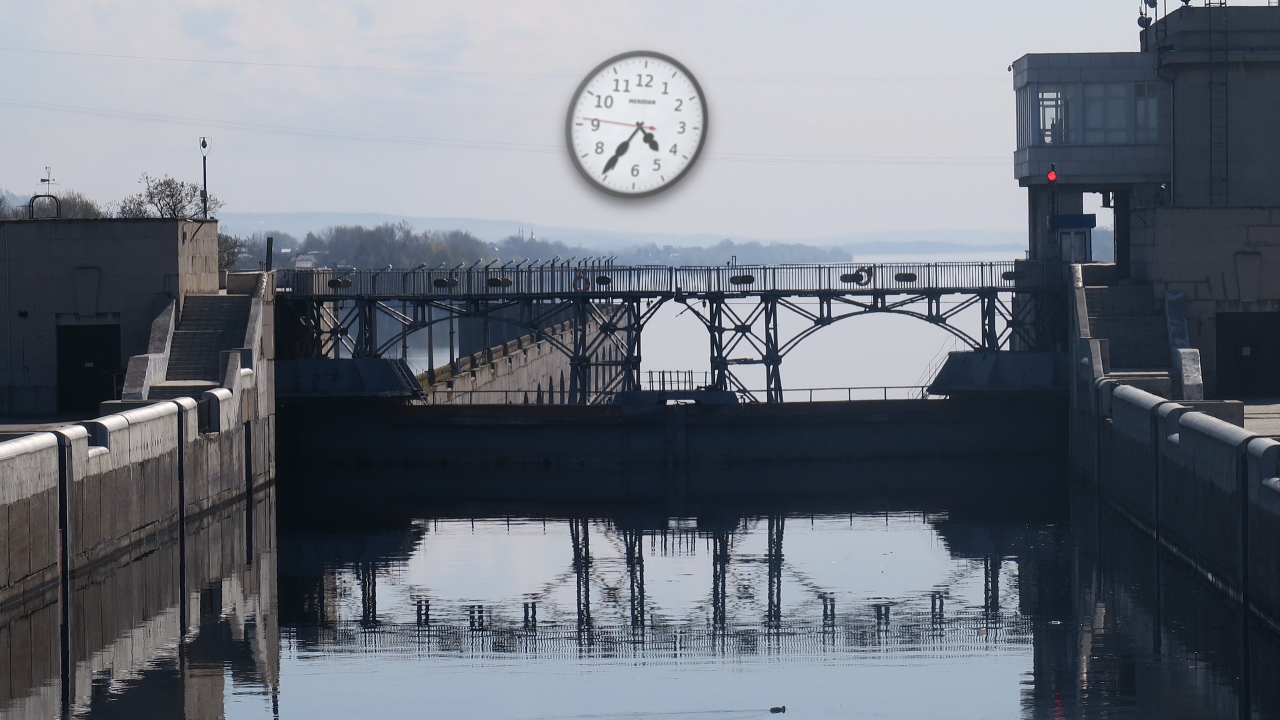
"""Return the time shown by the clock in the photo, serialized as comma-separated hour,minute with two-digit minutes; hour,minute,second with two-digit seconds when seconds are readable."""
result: 4,35,46
